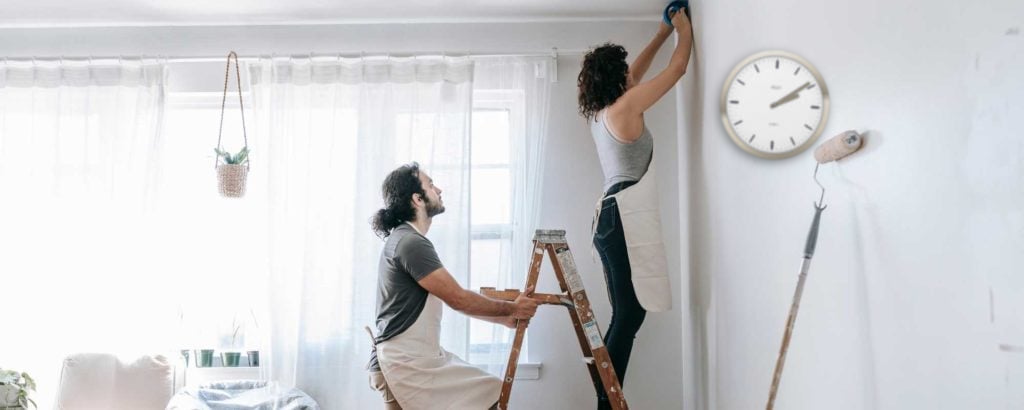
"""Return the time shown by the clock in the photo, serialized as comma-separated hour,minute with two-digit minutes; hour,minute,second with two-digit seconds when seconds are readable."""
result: 2,09
